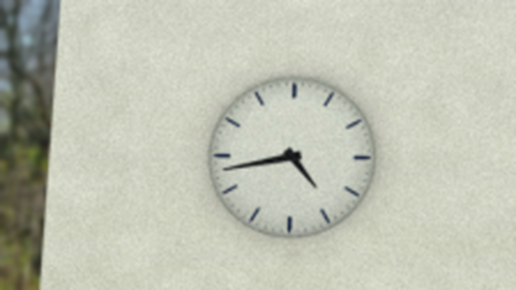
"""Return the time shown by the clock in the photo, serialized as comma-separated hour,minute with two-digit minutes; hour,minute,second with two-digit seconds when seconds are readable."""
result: 4,43
